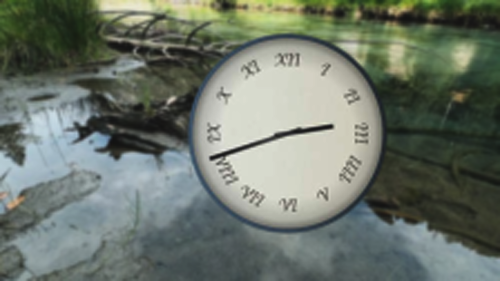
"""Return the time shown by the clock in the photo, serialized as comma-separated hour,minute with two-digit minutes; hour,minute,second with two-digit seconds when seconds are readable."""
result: 2,42
